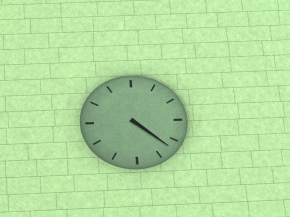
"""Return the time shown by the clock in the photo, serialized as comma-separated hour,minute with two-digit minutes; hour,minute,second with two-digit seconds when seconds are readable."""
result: 4,22
